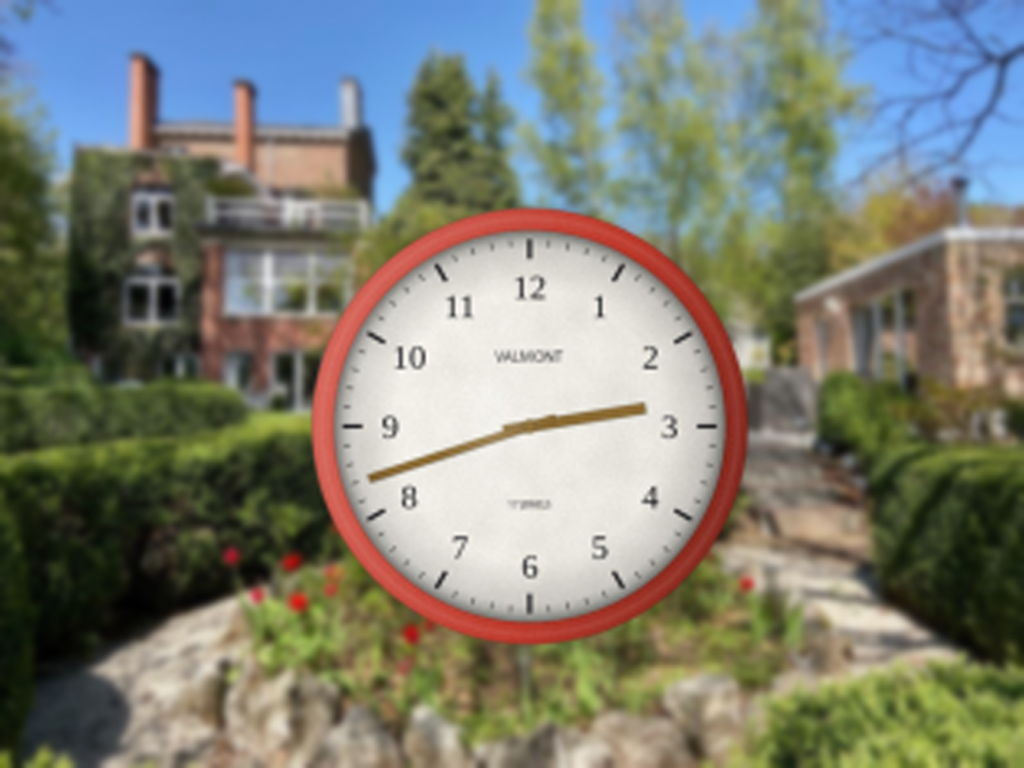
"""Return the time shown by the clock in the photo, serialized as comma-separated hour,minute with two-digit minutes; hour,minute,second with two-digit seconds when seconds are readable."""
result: 2,42
